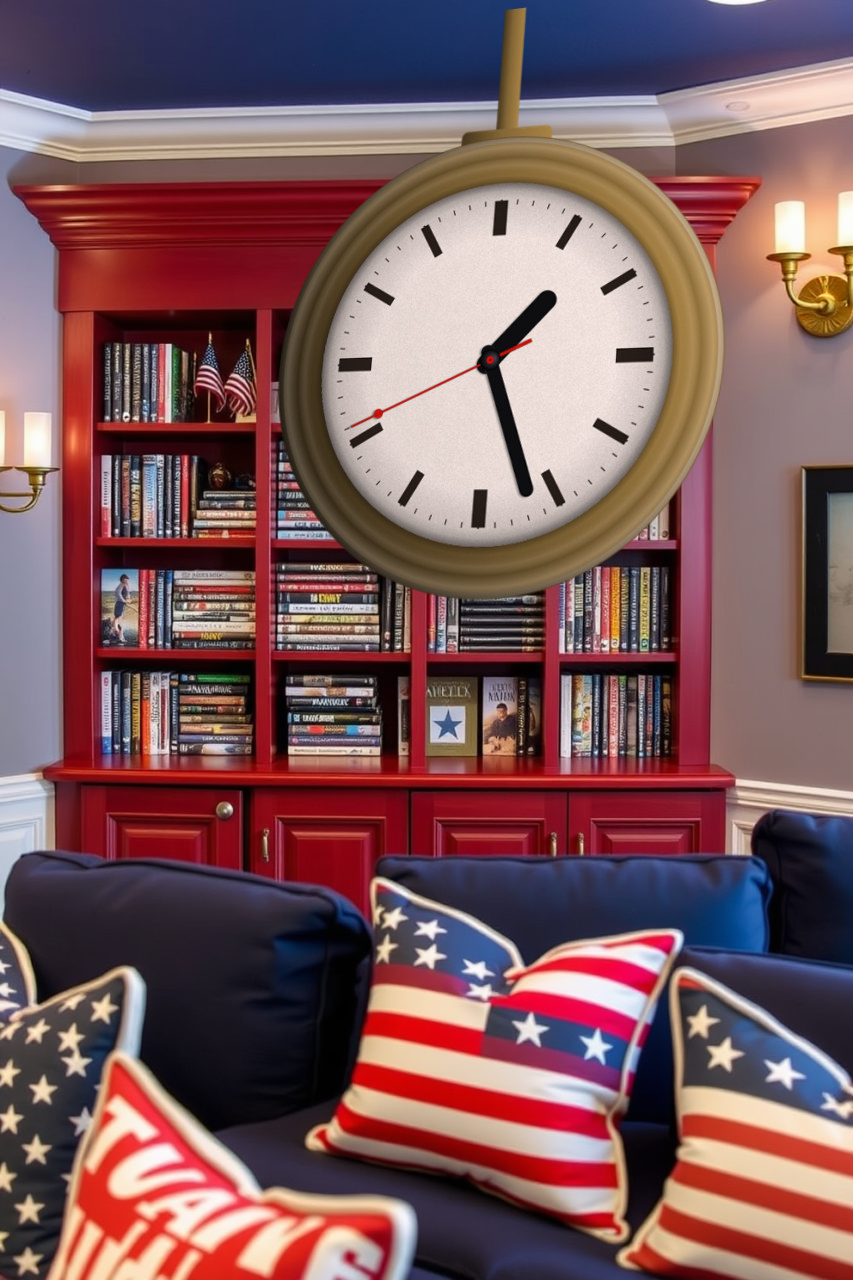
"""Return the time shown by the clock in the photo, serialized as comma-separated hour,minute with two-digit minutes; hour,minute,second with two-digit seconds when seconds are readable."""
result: 1,26,41
